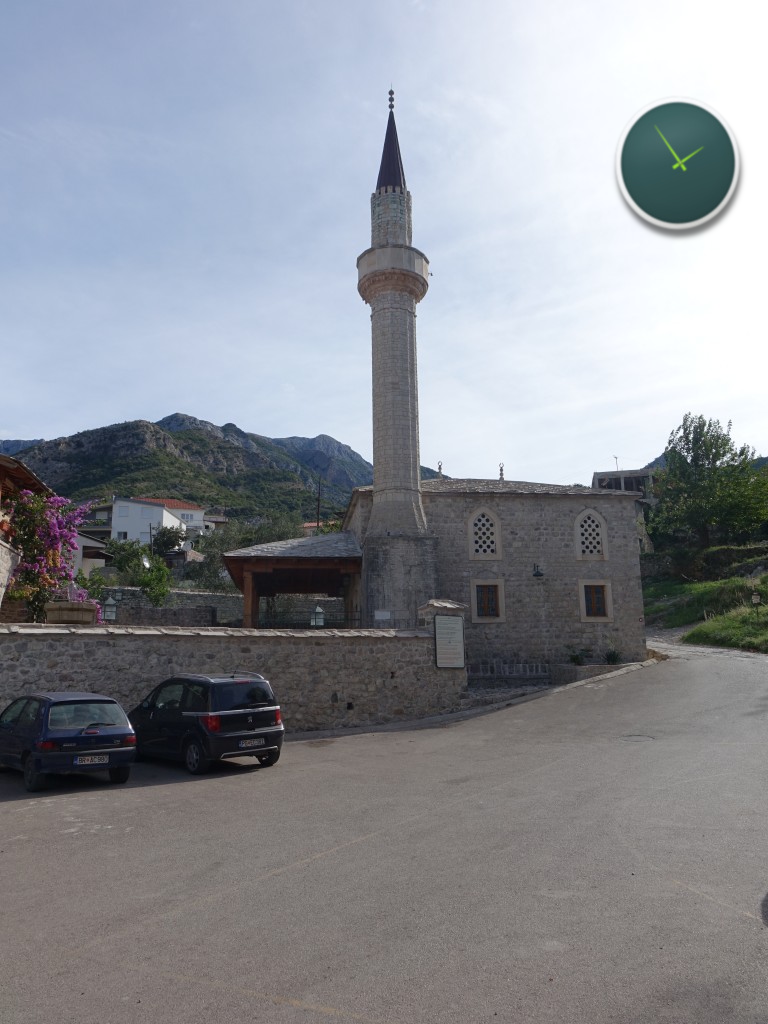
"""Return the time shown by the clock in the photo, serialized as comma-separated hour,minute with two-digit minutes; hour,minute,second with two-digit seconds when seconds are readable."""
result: 1,54
